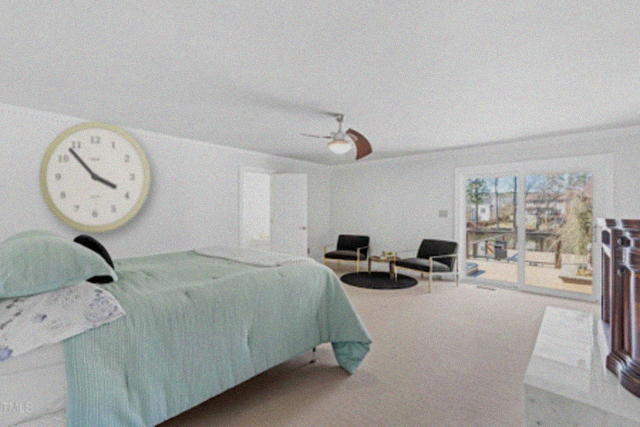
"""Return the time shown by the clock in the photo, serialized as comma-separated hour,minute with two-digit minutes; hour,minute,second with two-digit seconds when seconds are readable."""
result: 3,53
